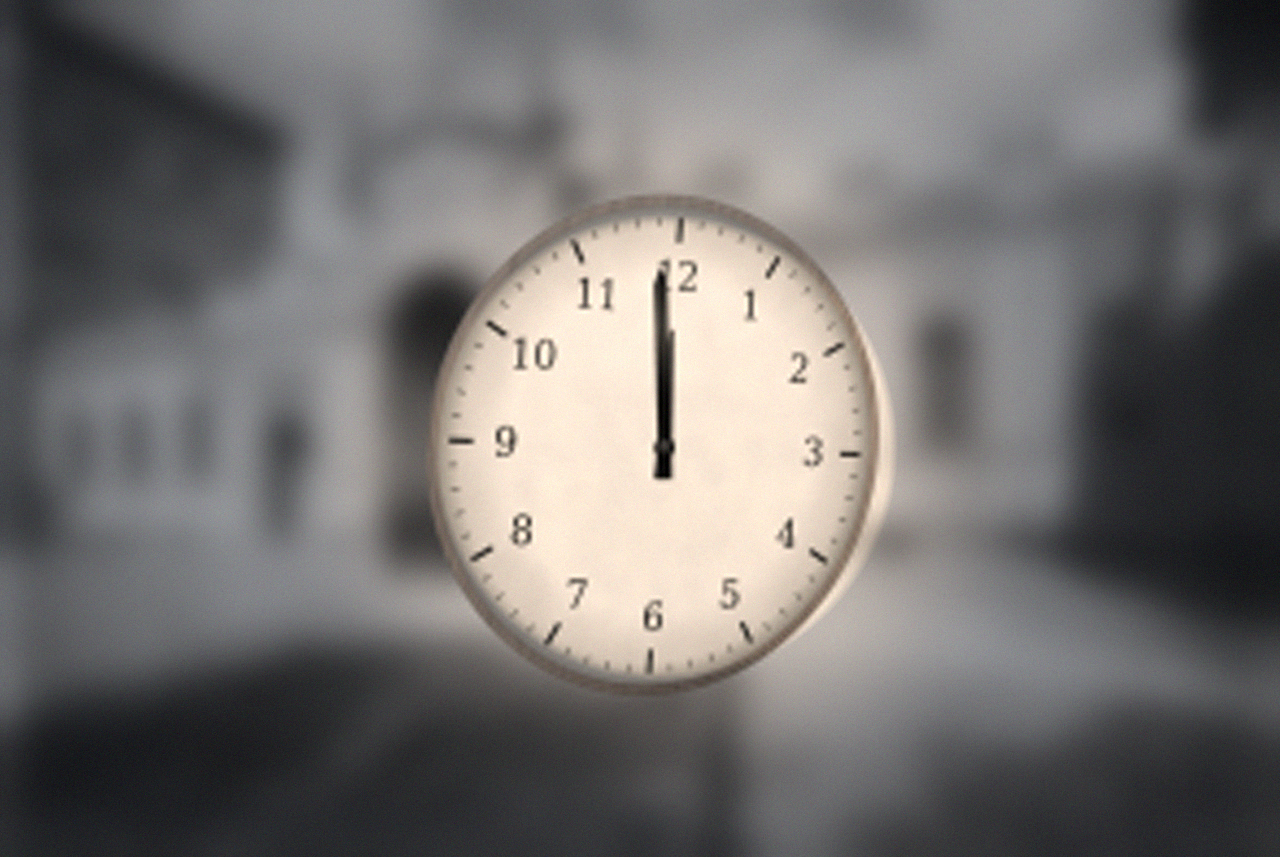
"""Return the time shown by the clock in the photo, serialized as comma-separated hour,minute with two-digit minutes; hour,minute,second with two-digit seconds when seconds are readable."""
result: 11,59
